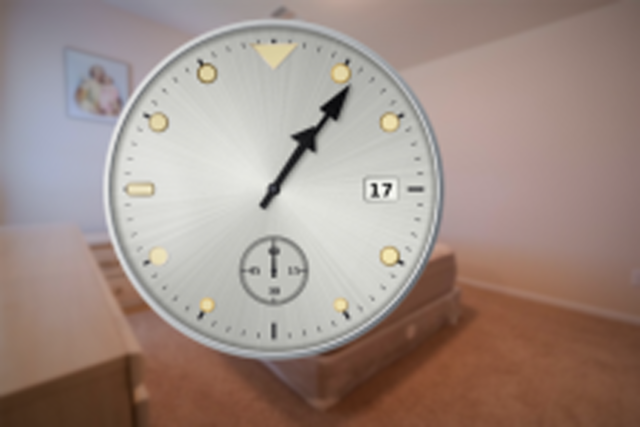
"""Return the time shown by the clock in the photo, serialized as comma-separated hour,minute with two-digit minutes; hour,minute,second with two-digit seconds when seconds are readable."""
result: 1,06
